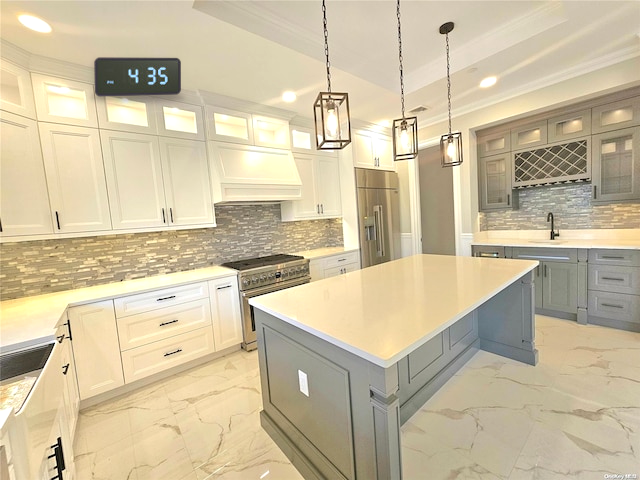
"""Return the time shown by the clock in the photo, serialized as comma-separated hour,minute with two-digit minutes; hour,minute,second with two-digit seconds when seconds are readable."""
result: 4,35
